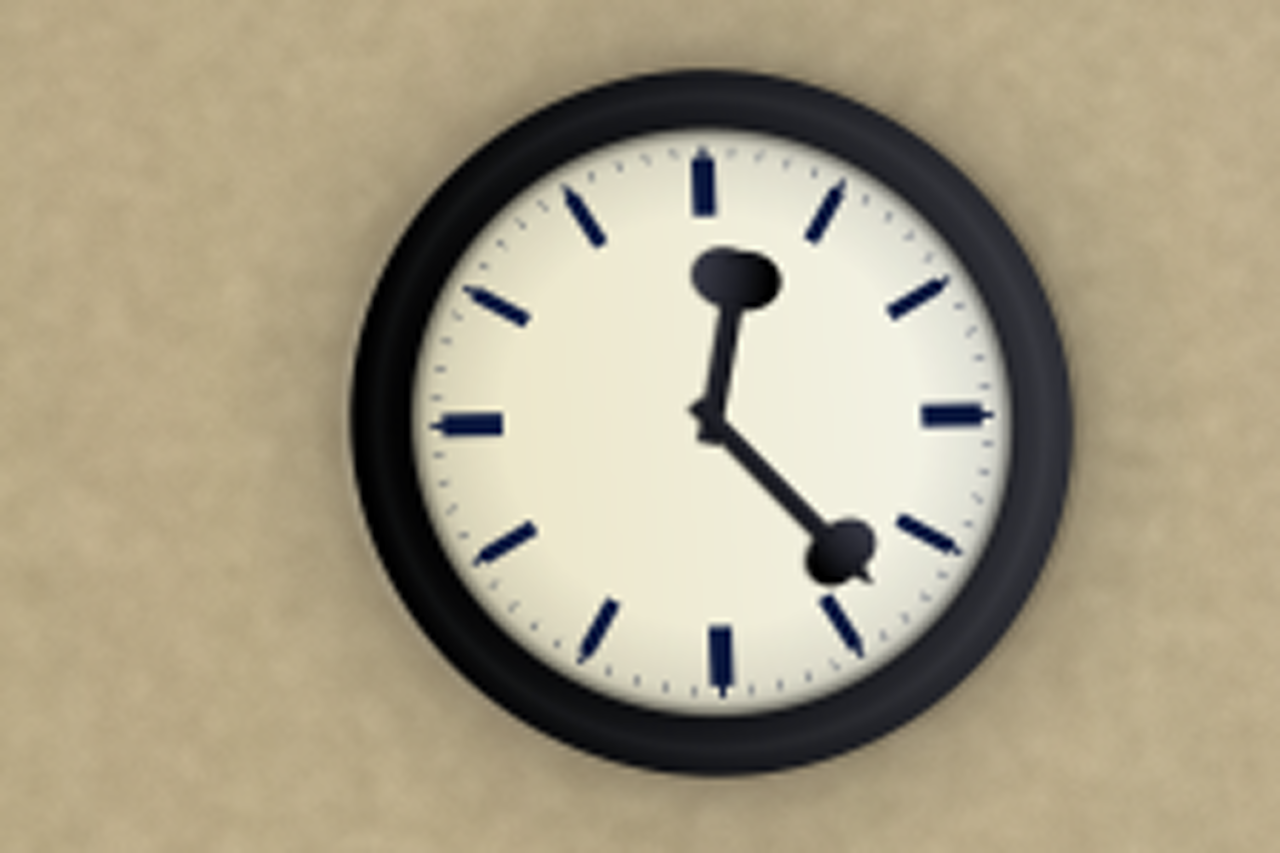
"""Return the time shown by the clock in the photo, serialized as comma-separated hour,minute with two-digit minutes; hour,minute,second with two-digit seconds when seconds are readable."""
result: 12,23
